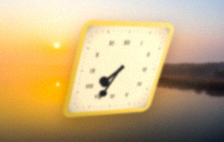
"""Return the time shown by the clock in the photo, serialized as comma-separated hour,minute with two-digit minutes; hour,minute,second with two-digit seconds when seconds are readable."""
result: 7,34
